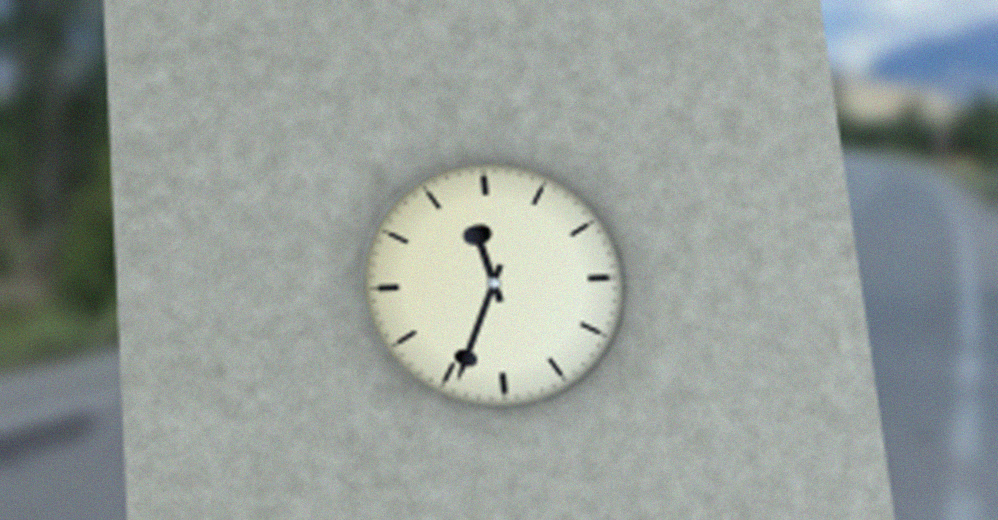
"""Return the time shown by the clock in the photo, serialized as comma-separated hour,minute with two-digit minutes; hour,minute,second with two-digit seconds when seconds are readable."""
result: 11,34
